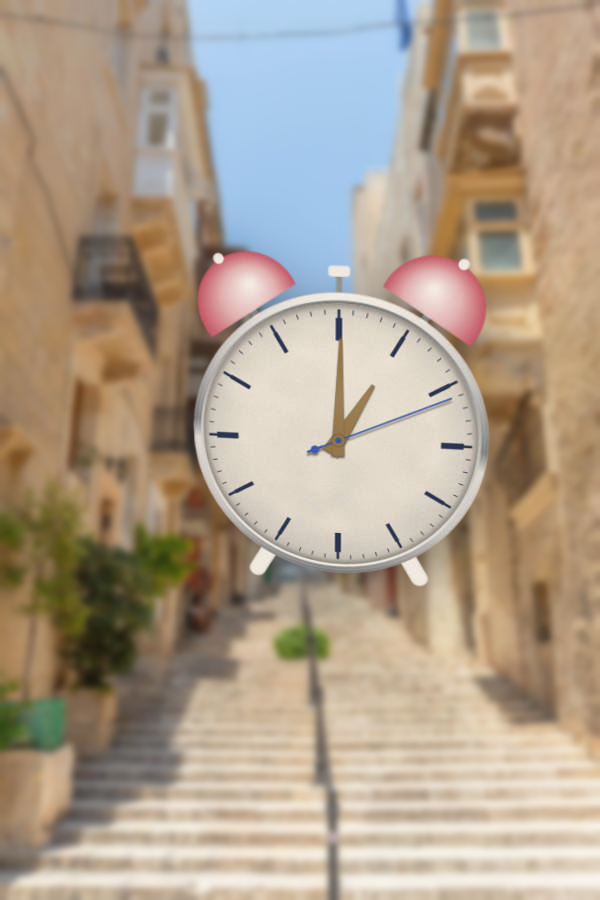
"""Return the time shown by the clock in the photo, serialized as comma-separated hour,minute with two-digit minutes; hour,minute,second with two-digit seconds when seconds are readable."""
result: 1,00,11
